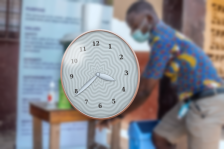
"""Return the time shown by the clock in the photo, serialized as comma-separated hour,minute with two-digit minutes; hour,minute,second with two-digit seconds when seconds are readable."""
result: 3,39
